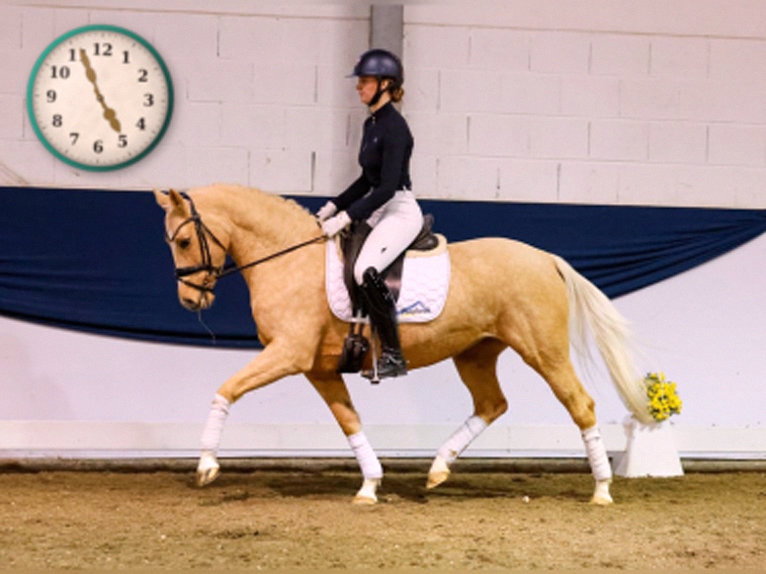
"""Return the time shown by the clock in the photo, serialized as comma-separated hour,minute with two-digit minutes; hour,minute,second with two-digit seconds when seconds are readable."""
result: 4,56
